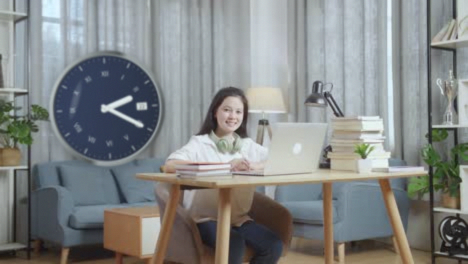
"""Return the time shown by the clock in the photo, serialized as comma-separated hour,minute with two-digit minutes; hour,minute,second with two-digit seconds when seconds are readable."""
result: 2,20
